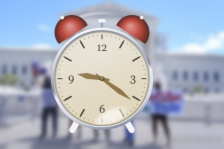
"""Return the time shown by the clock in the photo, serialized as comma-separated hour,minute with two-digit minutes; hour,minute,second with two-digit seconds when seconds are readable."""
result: 9,21
